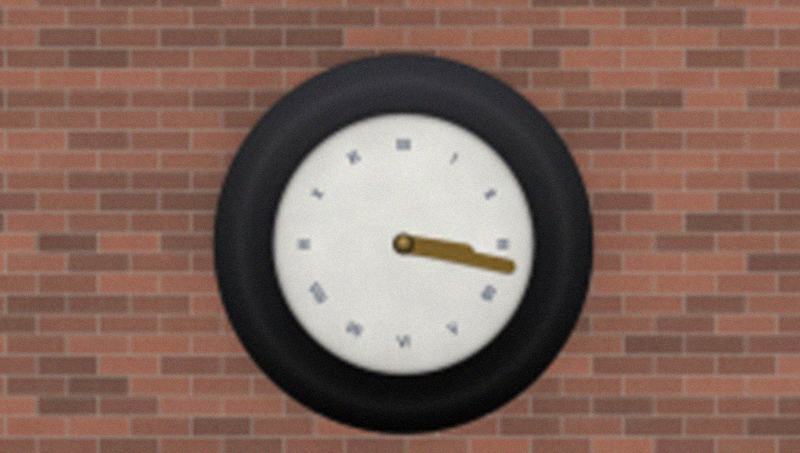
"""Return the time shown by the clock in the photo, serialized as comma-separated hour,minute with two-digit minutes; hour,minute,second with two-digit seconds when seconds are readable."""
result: 3,17
